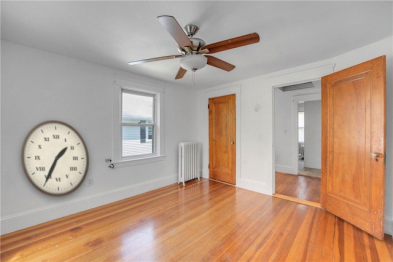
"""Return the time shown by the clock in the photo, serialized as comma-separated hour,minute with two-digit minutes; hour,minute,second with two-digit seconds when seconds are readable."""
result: 1,35
